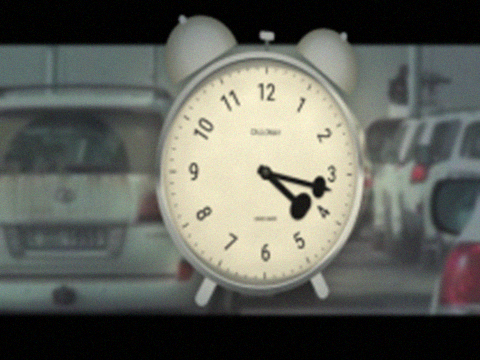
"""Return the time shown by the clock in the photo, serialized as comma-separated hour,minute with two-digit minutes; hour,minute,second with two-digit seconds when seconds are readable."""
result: 4,17
